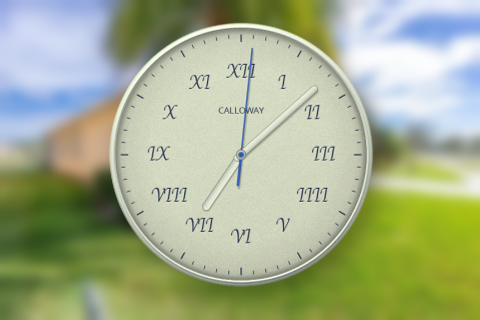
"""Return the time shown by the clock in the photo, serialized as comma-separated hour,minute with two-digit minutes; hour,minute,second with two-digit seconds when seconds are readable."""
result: 7,08,01
